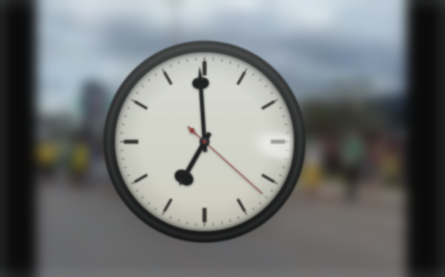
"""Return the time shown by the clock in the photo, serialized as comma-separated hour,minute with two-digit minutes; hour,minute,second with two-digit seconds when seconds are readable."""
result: 6,59,22
